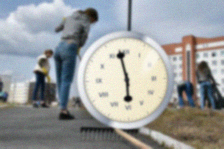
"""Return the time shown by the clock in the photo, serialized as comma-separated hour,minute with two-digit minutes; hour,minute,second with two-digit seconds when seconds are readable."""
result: 5,58
